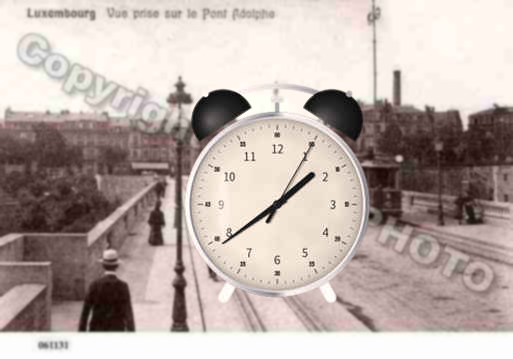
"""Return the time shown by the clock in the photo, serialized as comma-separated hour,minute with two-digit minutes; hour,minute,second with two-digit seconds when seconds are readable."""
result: 1,39,05
